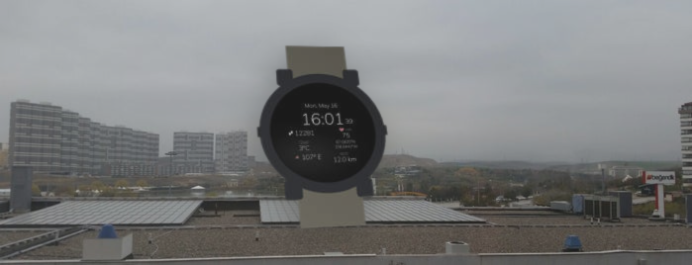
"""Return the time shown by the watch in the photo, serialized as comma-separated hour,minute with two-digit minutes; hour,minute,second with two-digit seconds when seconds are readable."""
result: 16,01
